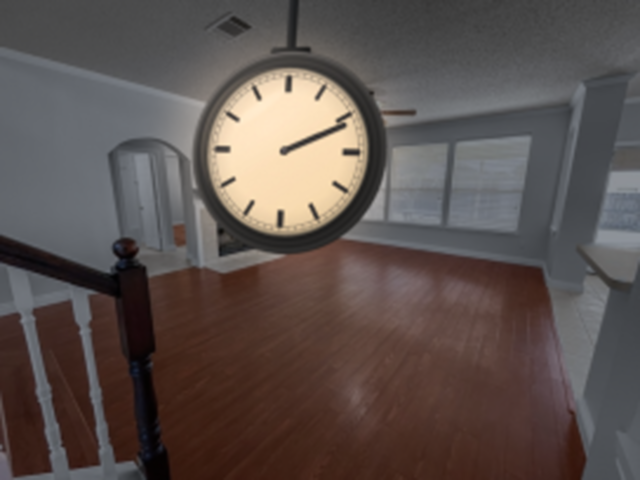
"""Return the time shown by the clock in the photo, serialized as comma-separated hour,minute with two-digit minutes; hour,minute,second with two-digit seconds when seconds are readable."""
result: 2,11
